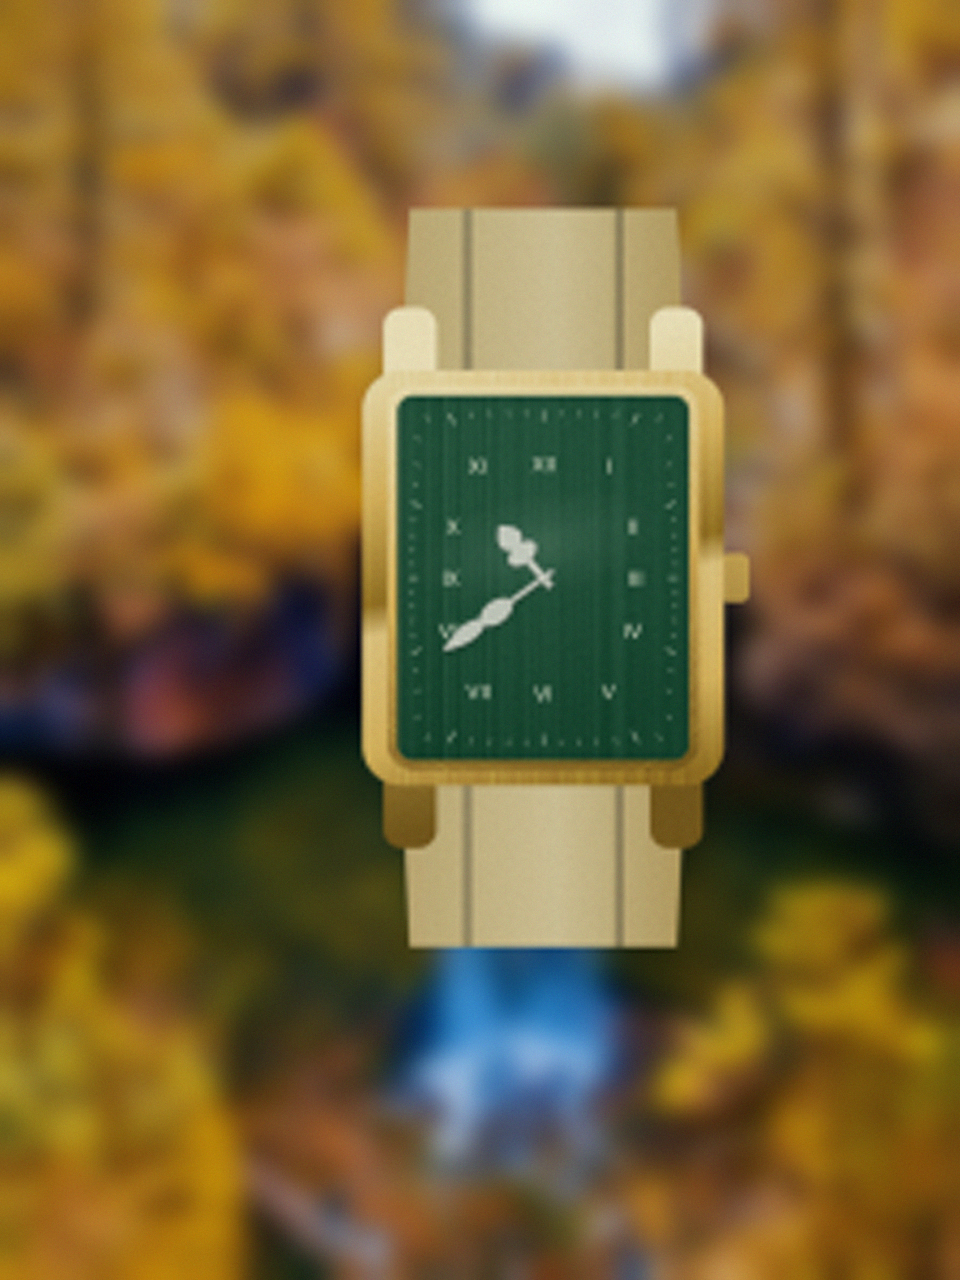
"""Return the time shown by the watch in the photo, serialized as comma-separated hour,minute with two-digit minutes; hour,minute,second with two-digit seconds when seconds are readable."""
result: 10,39
